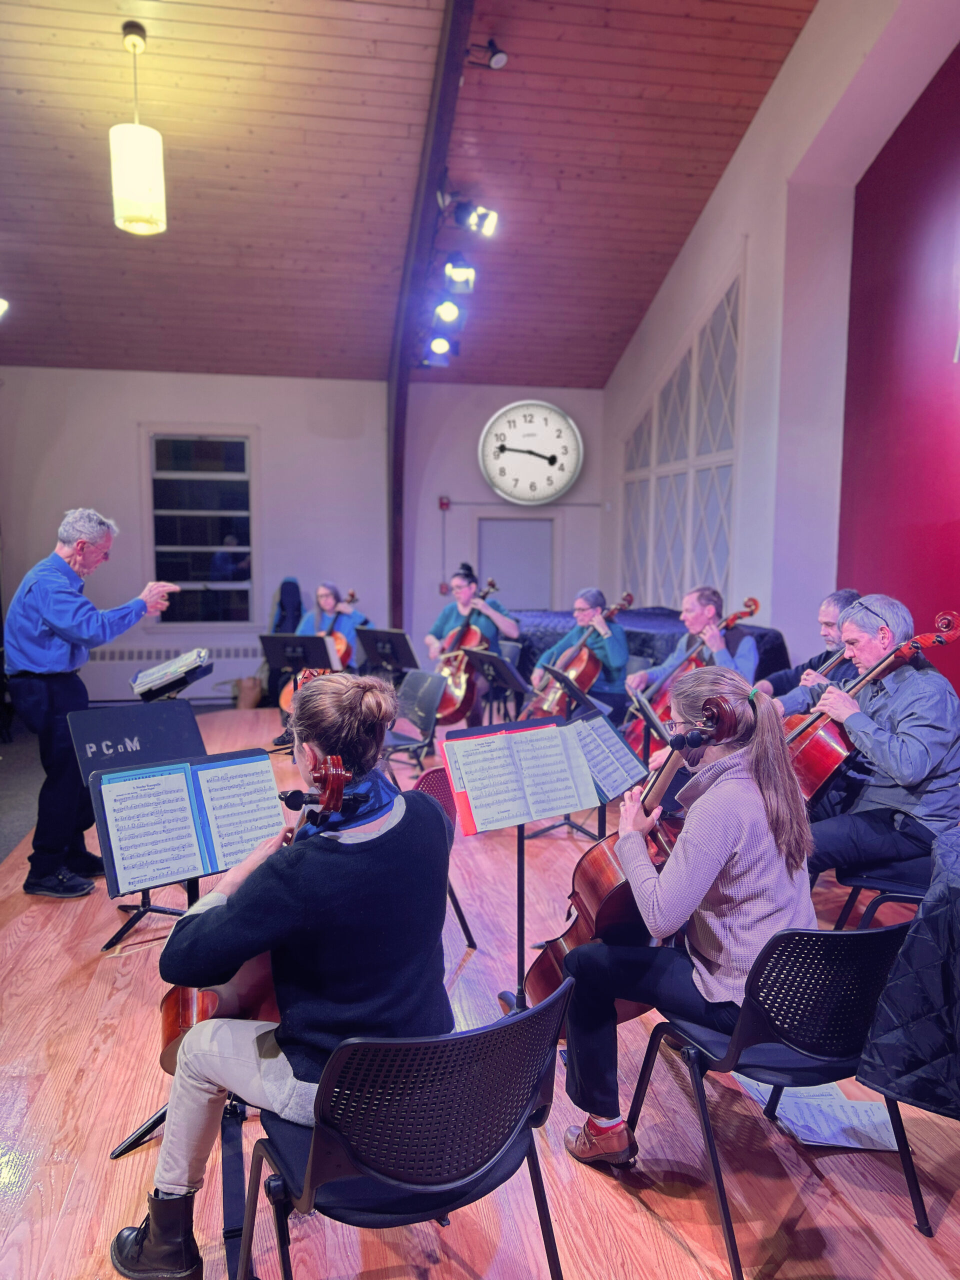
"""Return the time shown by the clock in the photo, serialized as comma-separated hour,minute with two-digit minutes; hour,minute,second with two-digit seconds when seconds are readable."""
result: 3,47
